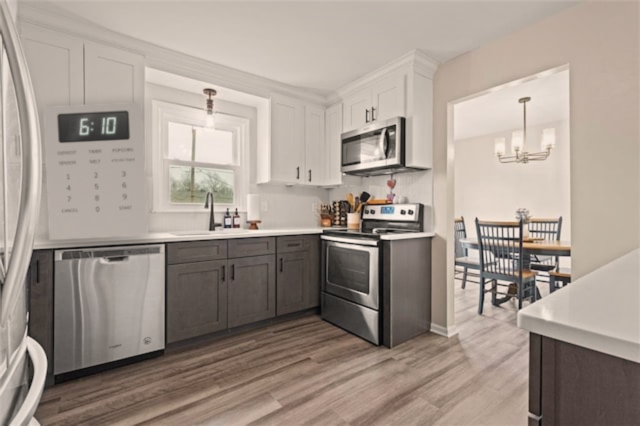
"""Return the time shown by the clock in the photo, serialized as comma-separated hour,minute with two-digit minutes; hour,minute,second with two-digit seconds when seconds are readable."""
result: 6,10
